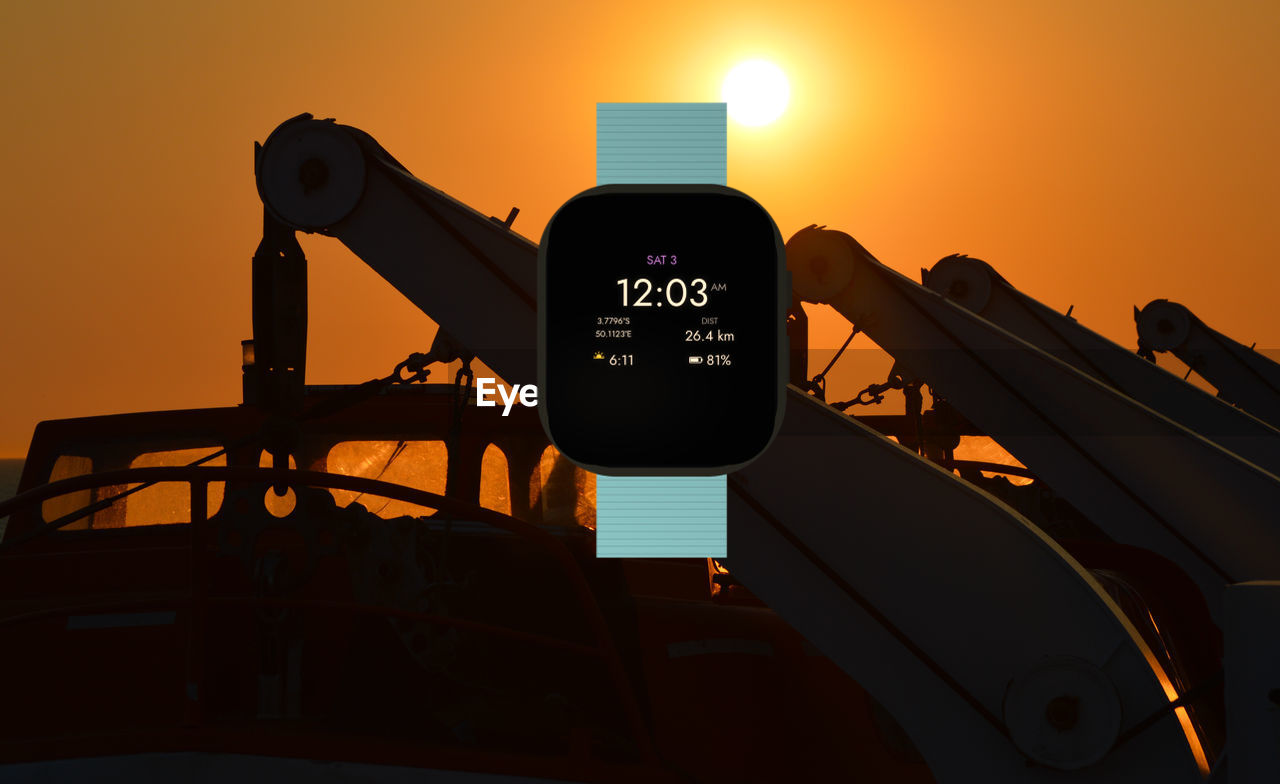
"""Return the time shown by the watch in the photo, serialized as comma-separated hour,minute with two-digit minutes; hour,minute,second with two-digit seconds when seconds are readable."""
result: 12,03
